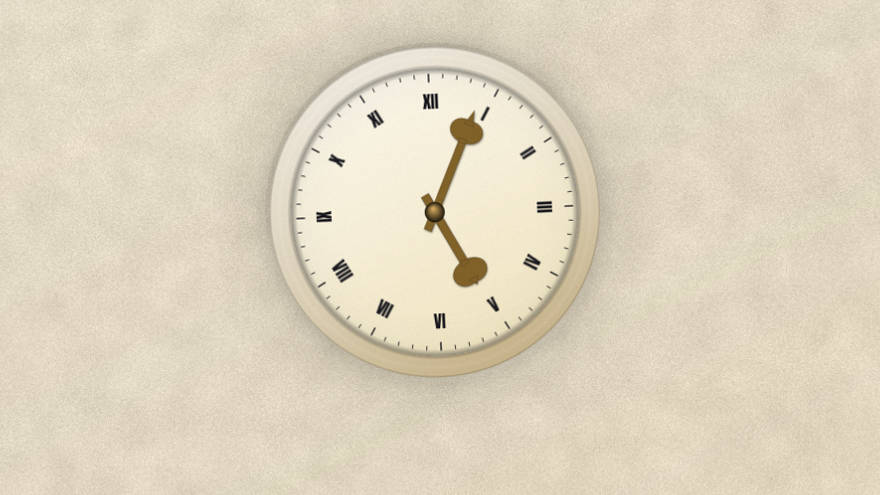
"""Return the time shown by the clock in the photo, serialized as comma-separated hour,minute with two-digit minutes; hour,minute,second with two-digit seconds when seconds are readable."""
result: 5,04
